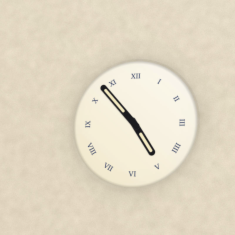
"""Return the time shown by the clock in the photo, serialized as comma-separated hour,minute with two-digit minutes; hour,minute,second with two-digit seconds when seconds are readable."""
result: 4,53
